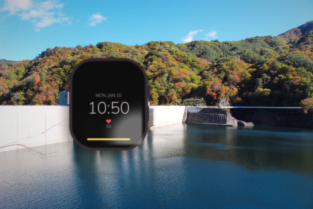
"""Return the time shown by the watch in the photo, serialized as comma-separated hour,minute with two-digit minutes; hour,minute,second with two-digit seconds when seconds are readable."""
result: 10,50
